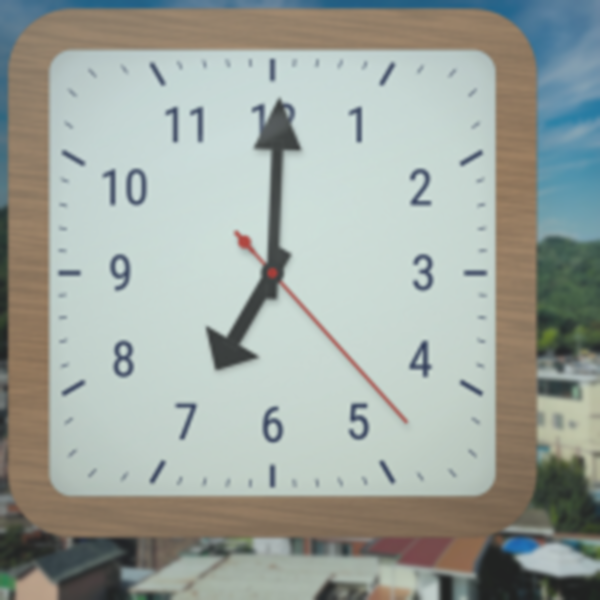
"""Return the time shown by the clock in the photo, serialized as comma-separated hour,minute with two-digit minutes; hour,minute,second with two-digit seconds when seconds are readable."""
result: 7,00,23
